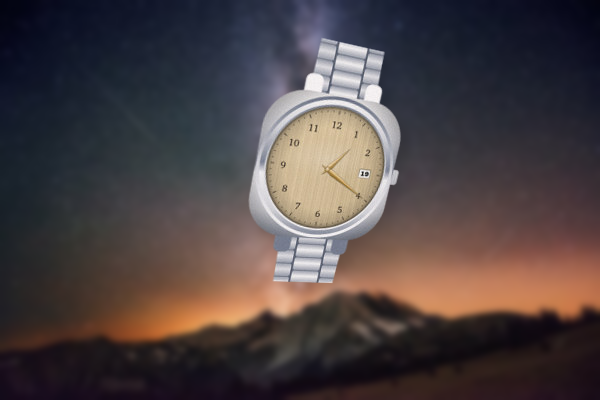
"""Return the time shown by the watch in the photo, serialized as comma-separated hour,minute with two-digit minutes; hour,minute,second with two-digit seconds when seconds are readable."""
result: 1,20
